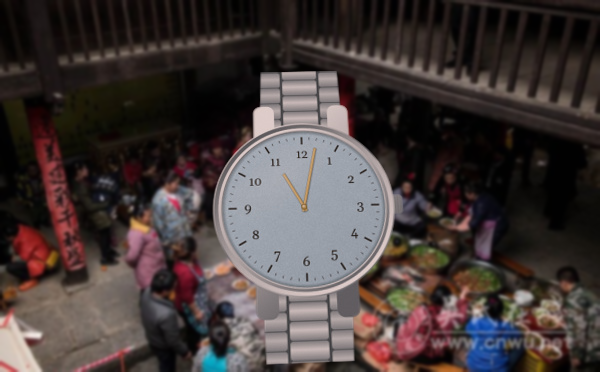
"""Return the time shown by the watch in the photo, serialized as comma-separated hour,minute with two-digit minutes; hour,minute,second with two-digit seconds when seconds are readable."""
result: 11,02
